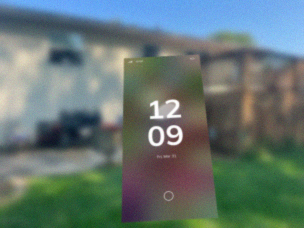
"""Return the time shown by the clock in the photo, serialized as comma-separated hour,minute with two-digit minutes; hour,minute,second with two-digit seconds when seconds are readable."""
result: 12,09
